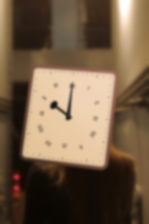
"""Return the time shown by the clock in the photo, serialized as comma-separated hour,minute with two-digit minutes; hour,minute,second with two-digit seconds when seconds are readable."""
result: 10,00
